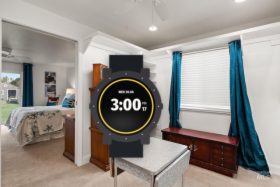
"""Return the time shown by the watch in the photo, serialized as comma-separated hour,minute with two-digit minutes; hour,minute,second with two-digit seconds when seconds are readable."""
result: 3,00
